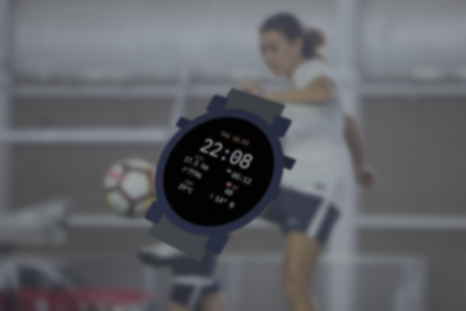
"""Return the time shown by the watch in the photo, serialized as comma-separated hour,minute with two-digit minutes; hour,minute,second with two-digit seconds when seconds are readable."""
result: 22,08
